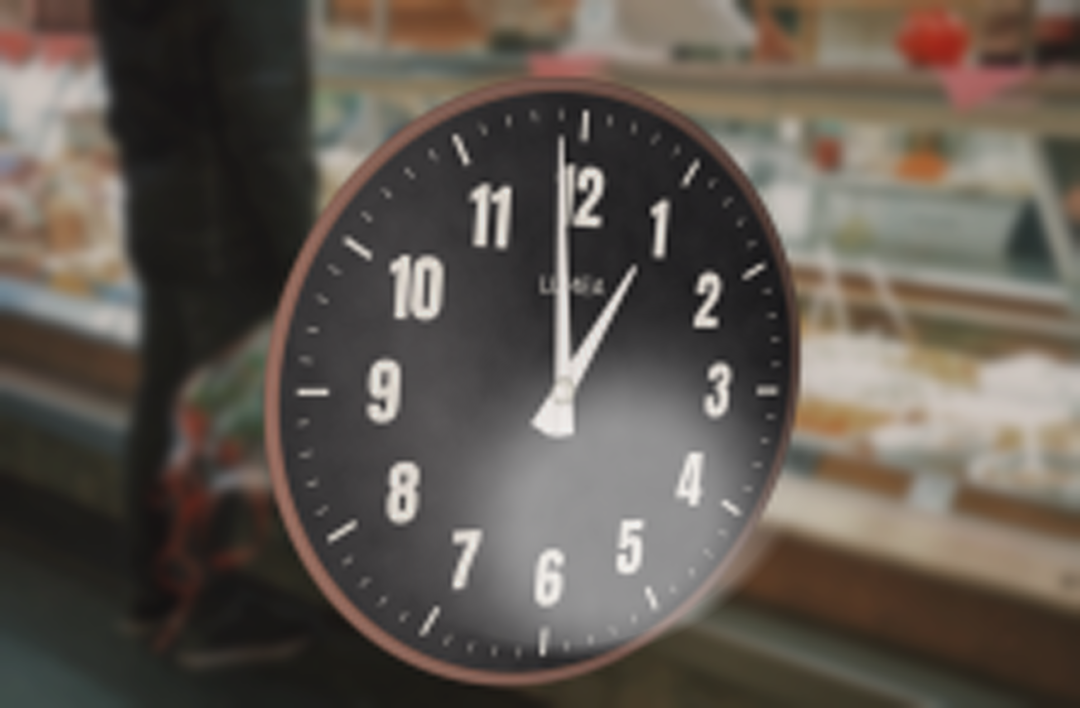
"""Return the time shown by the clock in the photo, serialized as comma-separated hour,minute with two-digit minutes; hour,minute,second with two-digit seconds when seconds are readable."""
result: 12,59
